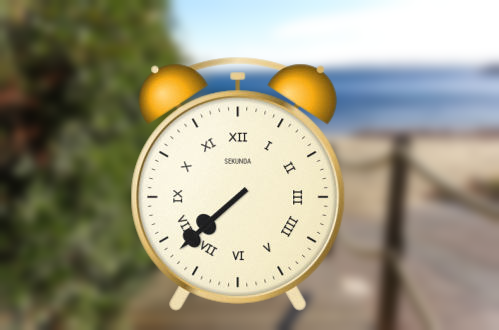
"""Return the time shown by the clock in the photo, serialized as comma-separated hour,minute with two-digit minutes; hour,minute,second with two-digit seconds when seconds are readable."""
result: 7,38
